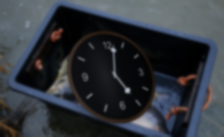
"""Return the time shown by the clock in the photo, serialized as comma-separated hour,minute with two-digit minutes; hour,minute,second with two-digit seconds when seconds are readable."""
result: 5,02
